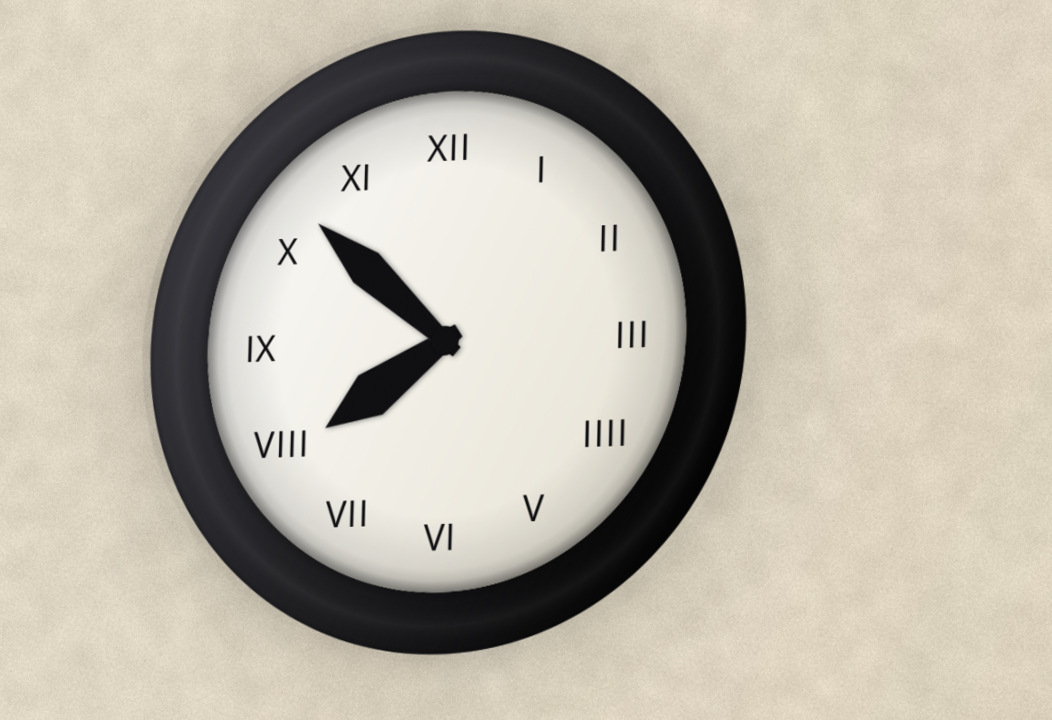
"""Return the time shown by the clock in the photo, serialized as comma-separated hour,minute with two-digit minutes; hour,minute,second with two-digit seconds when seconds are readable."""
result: 7,52
